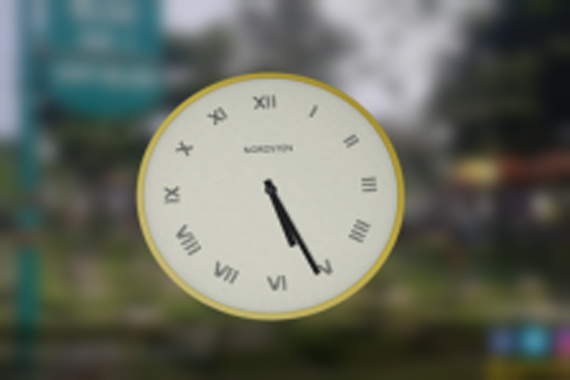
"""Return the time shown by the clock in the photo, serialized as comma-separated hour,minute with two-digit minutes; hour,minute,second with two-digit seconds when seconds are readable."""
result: 5,26
